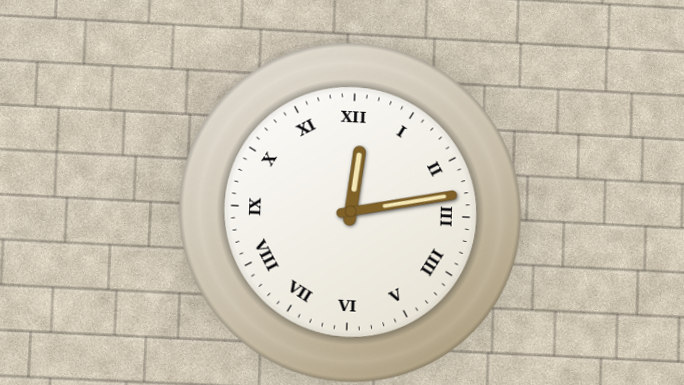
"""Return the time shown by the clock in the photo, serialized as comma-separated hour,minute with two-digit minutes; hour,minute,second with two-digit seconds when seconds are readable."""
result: 12,13
